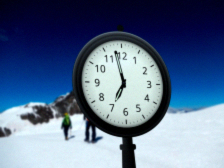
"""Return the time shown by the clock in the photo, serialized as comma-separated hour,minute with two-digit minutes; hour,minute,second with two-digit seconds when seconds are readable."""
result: 6,58
